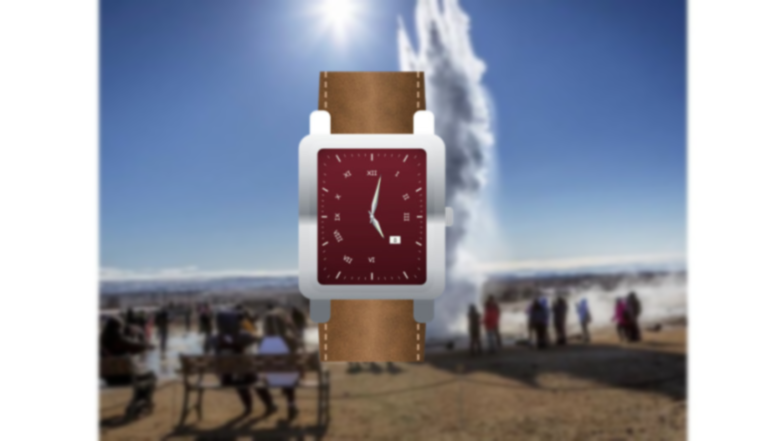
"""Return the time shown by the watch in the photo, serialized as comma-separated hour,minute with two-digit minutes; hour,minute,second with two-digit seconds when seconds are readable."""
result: 5,02
